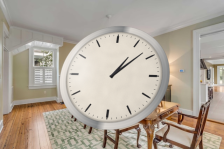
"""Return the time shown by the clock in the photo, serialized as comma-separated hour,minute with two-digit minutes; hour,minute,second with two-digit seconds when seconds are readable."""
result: 1,08
